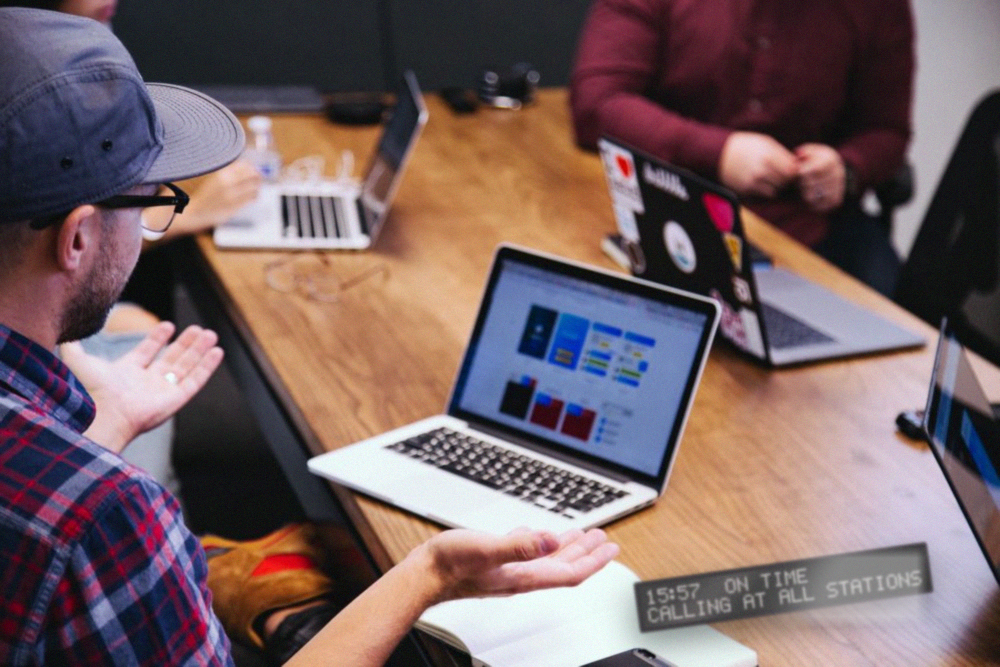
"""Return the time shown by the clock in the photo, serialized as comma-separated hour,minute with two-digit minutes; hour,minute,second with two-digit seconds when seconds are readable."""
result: 15,57
